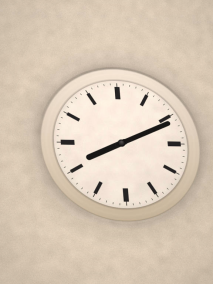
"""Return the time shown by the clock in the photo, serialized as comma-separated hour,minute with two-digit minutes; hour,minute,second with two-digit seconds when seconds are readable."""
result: 8,11
